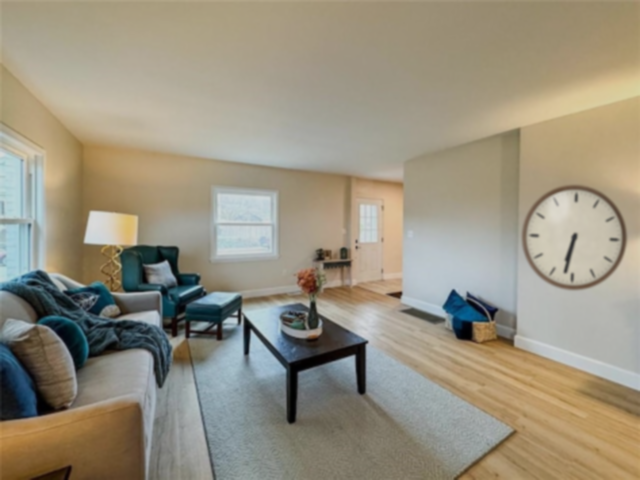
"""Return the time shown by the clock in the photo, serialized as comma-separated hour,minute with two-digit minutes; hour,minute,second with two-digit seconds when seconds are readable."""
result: 6,32
